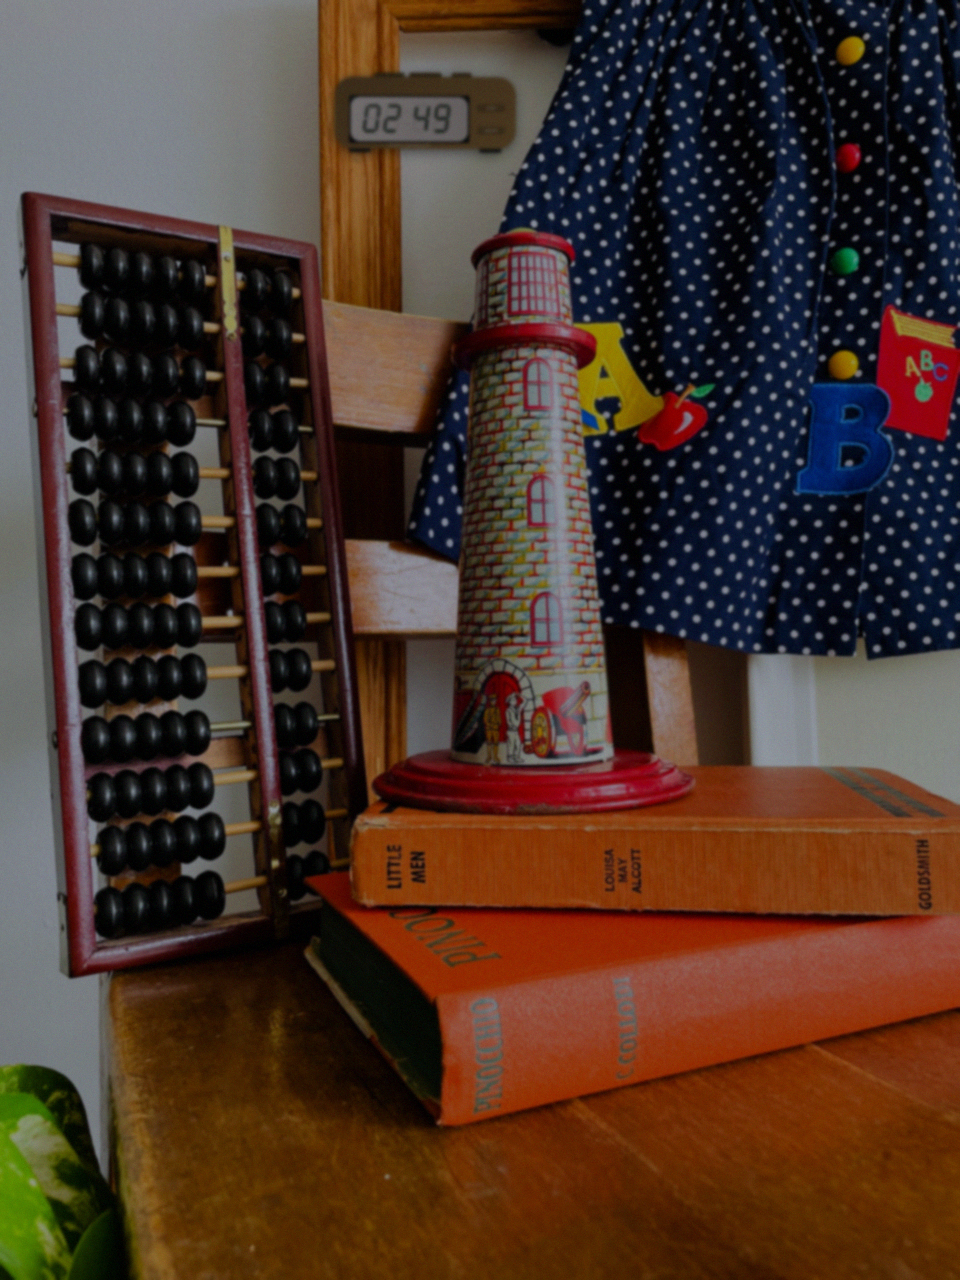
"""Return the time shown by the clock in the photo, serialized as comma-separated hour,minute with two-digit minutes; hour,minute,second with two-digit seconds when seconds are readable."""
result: 2,49
